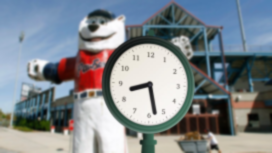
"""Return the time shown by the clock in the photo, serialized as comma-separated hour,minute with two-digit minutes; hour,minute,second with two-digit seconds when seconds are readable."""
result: 8,28
